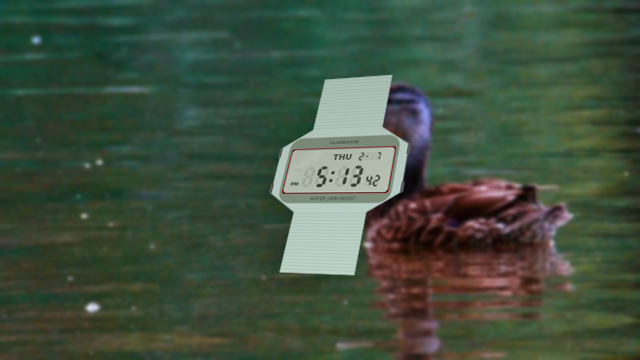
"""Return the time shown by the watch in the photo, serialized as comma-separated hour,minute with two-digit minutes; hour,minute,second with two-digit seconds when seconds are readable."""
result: 5,13,42
